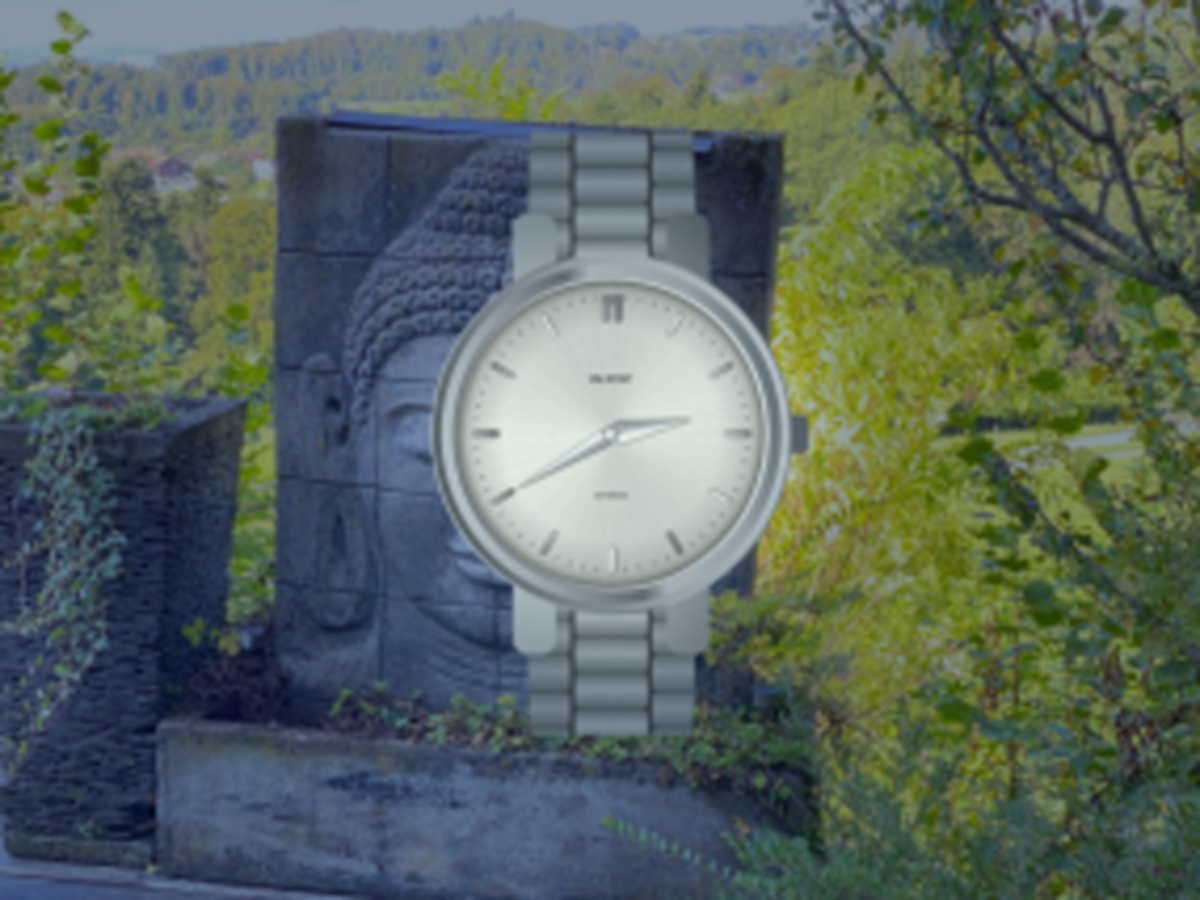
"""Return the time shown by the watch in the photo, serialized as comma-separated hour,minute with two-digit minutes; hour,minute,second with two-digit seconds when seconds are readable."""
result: 2,40
